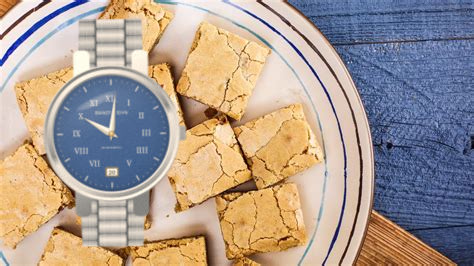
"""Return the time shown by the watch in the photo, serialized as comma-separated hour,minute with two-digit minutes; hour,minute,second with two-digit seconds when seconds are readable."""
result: 10,01
